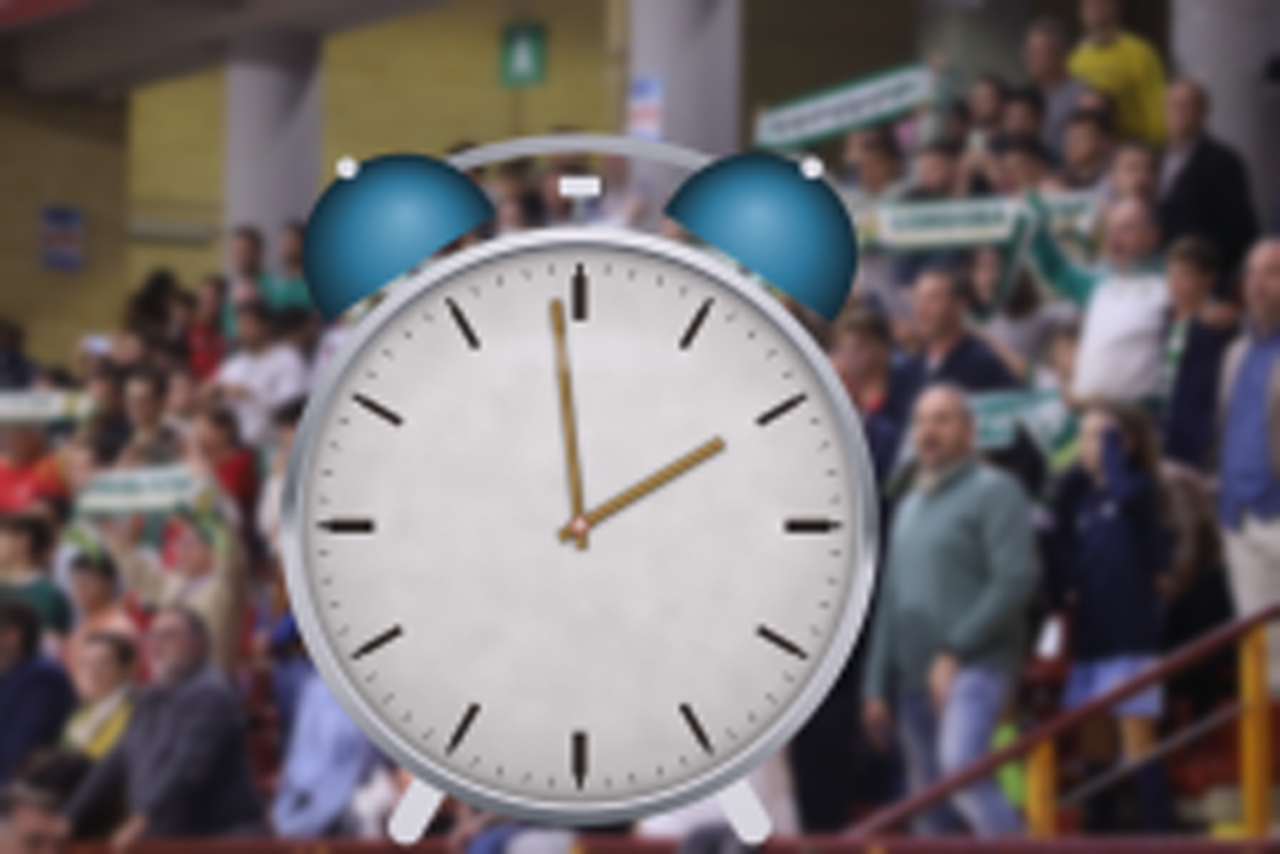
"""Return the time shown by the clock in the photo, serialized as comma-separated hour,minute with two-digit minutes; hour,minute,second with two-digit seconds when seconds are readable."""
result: 1,59
